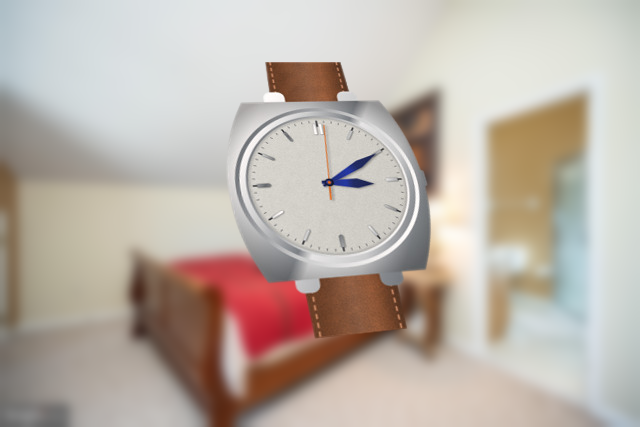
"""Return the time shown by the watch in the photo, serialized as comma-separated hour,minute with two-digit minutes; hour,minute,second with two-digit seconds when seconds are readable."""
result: 3,10,01
